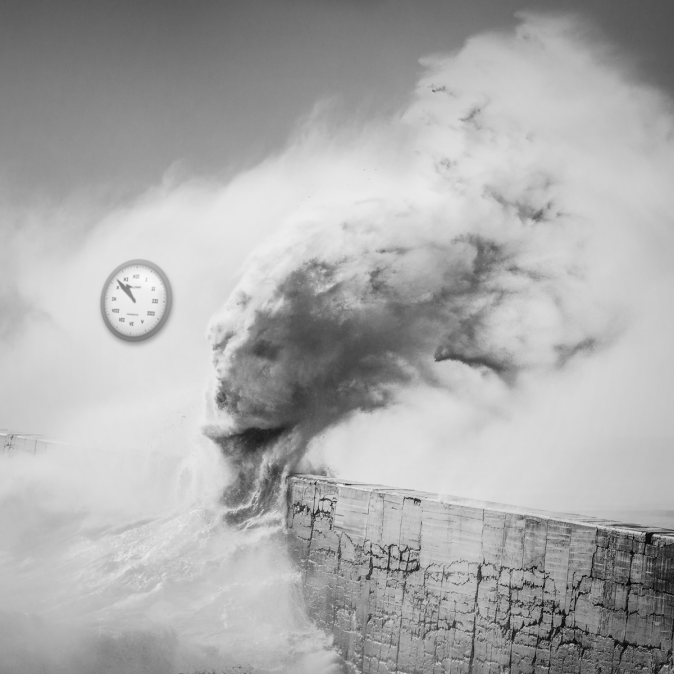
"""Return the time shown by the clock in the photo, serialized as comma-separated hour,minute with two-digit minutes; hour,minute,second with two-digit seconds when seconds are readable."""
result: 10,52
